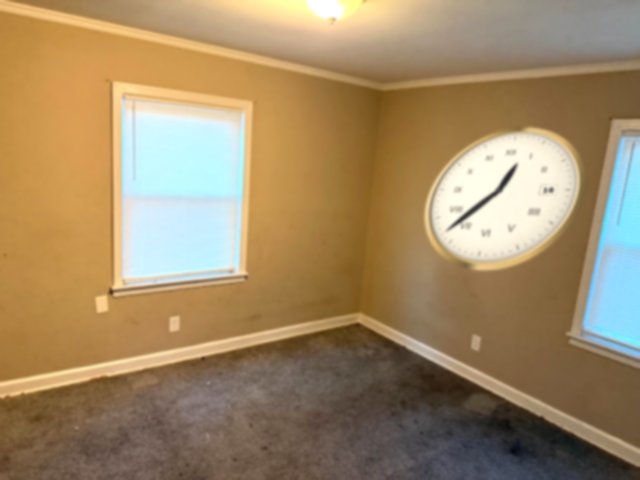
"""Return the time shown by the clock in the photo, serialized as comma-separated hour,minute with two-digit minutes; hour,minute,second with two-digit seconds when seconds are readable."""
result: 12,37
